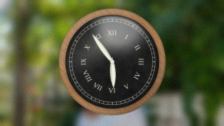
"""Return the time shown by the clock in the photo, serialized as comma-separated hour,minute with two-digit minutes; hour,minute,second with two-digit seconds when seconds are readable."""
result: 5,54
